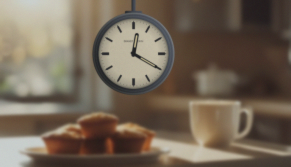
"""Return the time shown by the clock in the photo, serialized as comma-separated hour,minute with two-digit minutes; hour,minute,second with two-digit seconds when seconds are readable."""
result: 12,20
